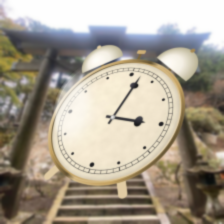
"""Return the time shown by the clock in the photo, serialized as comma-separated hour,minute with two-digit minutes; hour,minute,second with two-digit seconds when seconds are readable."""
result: 3,02
